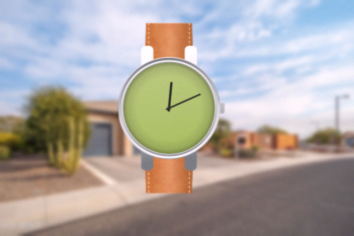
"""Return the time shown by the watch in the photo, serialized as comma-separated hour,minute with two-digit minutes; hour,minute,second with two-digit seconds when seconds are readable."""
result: 12,11
